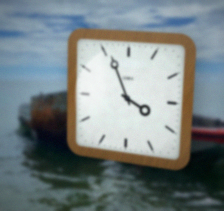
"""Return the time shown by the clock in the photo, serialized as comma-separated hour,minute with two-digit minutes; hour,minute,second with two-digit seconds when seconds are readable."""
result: 3,56
